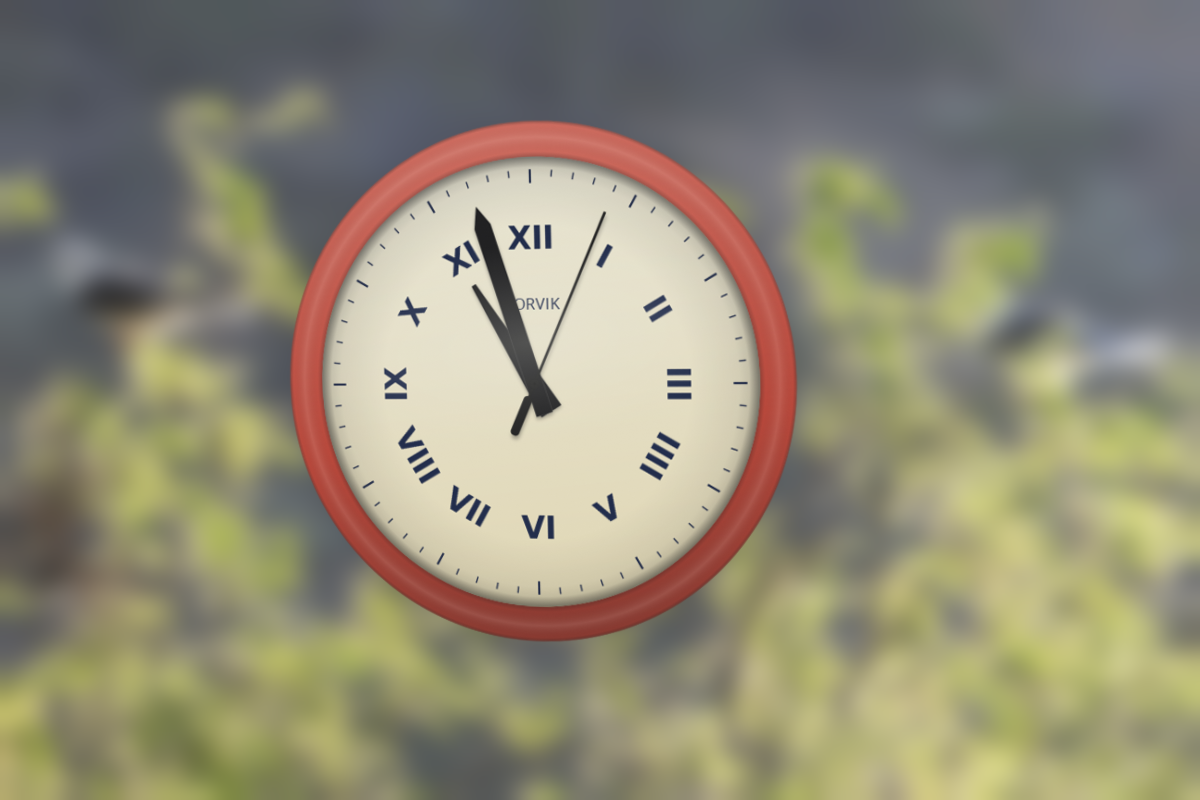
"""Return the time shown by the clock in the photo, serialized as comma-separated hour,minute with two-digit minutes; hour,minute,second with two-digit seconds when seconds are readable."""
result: 10,57,04
